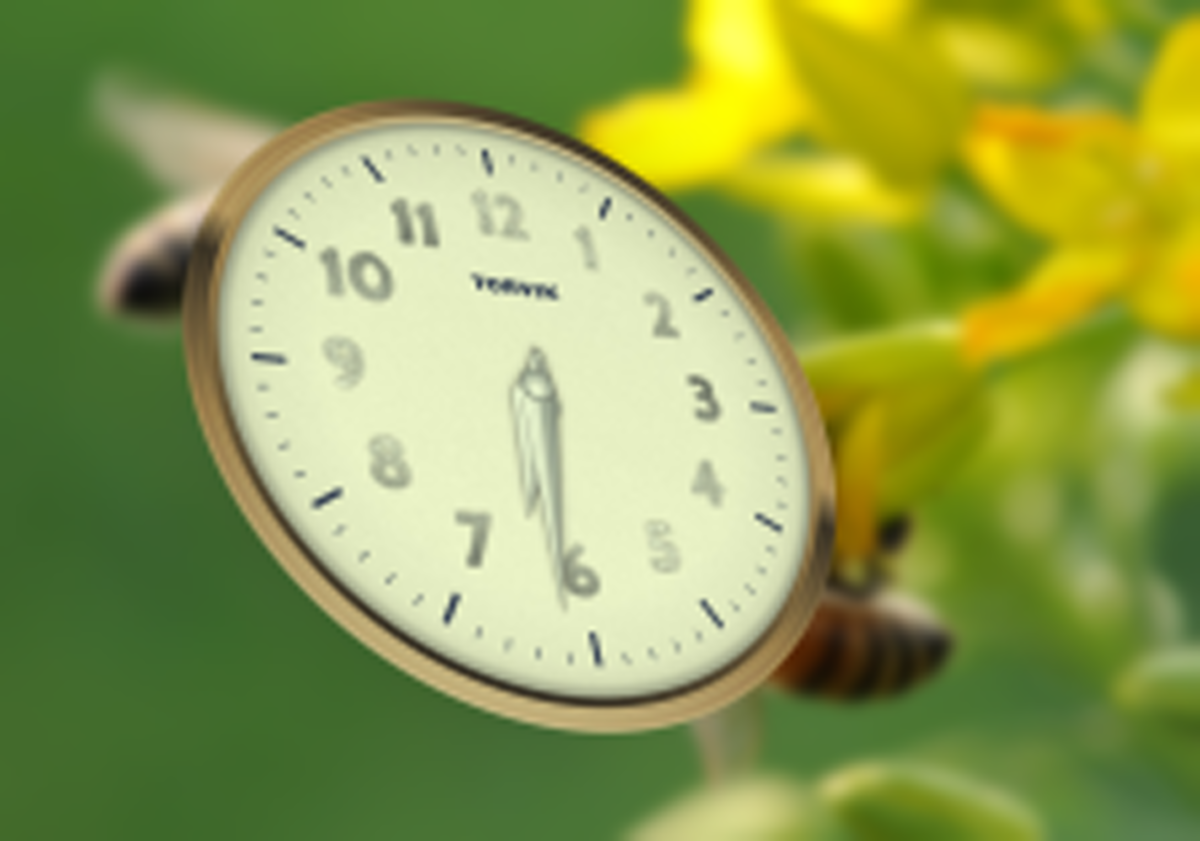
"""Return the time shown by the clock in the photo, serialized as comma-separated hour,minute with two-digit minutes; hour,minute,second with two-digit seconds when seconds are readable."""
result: 6,31
